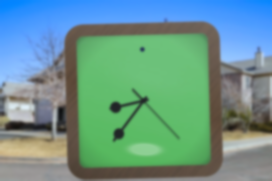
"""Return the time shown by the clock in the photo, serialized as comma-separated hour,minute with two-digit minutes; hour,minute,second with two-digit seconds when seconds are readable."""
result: 8,36,23
